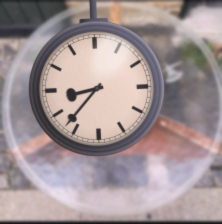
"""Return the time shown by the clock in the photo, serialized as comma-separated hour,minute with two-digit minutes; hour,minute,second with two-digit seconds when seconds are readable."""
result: 8,37
